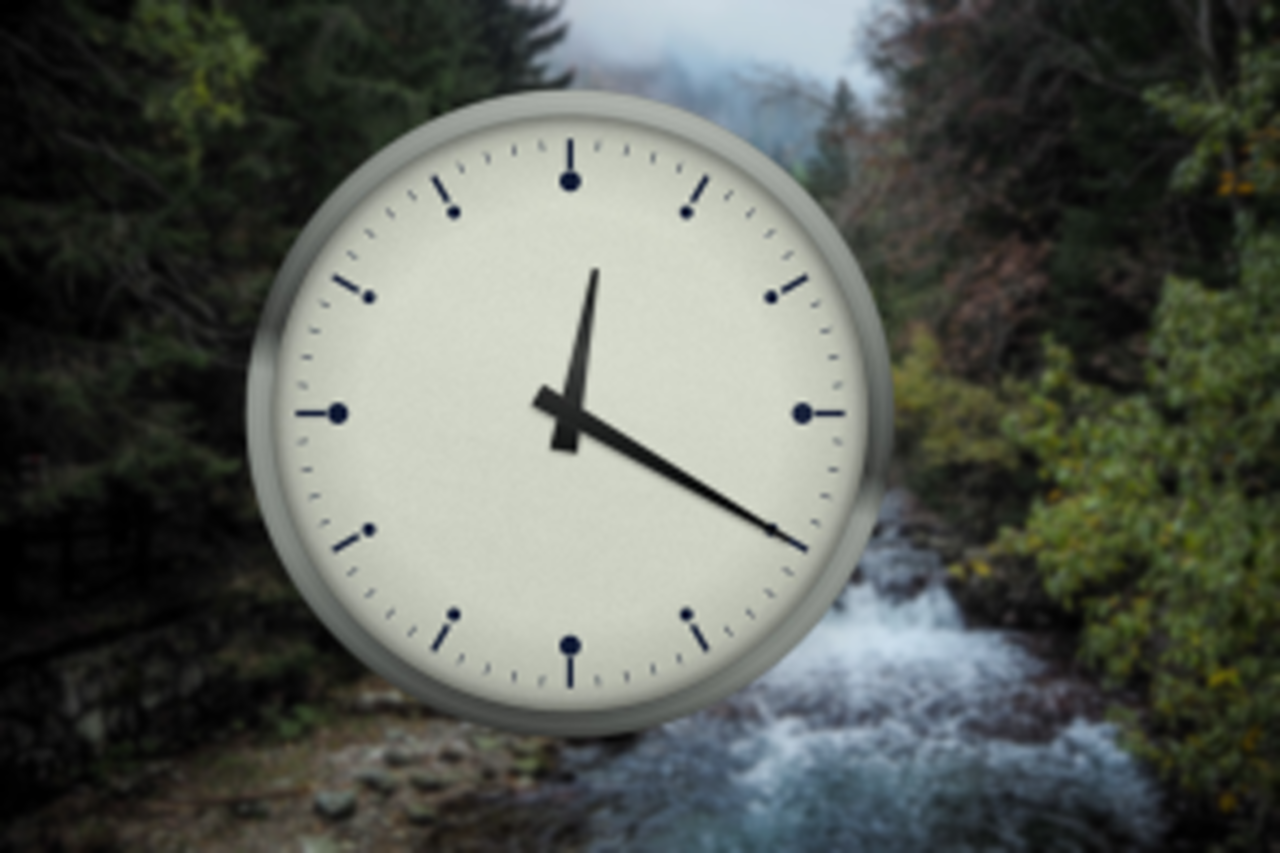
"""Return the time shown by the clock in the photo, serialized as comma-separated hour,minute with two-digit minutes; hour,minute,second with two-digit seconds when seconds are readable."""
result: 12,20
